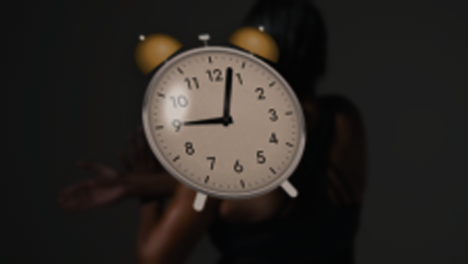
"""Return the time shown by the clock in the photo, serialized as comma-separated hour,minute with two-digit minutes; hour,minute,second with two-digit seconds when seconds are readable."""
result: 9,03
